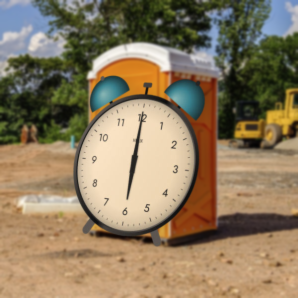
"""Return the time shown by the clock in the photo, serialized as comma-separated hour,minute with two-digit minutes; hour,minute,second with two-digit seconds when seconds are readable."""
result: 6,00
